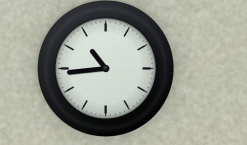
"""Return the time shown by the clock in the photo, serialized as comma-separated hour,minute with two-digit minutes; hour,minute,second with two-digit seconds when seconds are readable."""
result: 10,44
